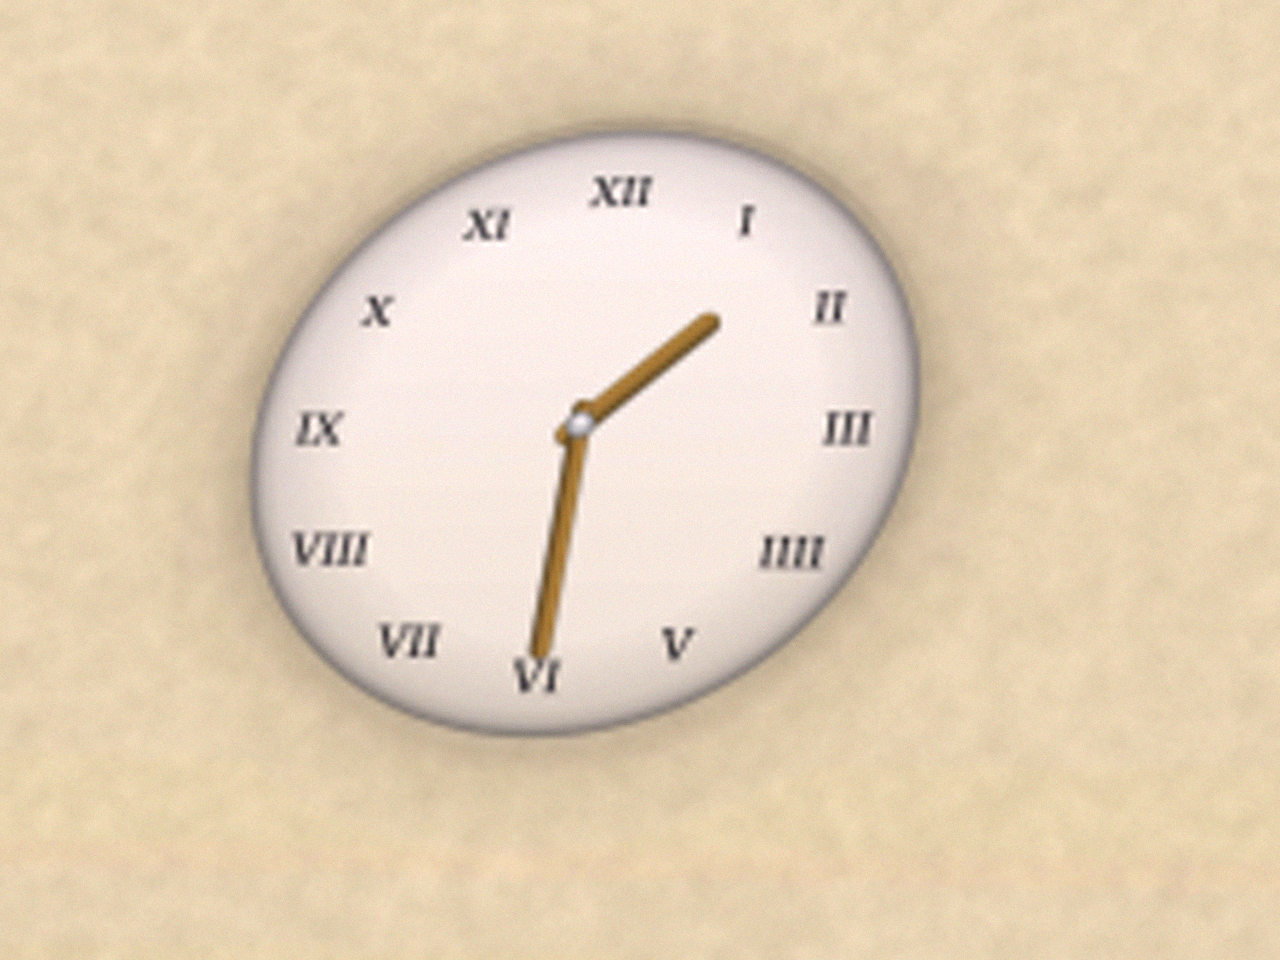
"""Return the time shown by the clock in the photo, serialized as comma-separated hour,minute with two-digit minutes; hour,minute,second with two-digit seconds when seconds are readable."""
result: 1,30
